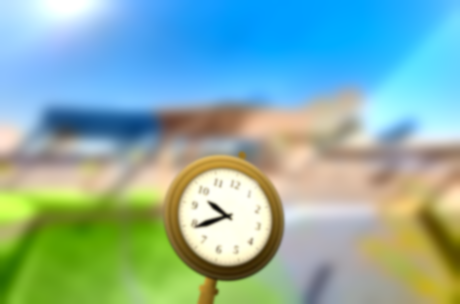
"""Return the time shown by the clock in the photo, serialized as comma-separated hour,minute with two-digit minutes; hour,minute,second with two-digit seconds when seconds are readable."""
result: 9,39
